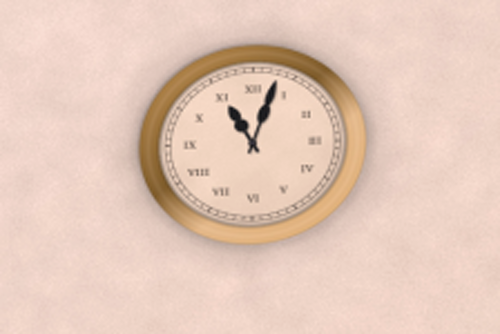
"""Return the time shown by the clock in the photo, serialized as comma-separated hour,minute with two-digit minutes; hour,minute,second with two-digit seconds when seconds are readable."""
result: 11,03
